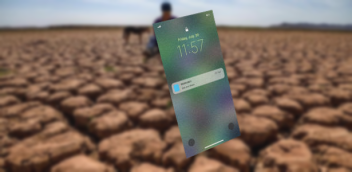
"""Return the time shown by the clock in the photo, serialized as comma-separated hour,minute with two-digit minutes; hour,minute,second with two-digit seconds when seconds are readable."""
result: 11,57
